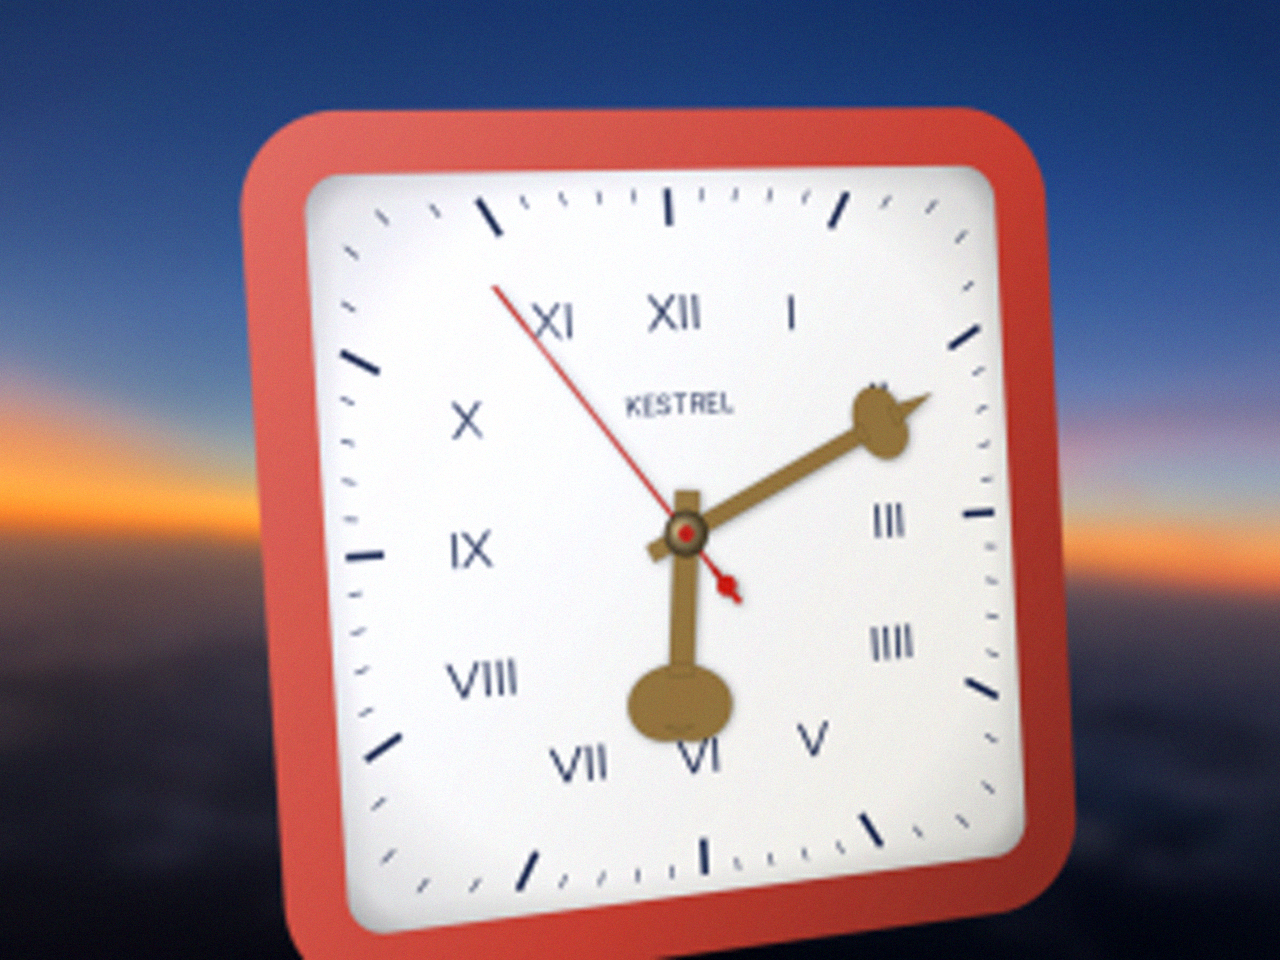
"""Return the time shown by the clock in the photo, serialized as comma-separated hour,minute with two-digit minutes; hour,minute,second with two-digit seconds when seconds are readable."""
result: 6,10,54
